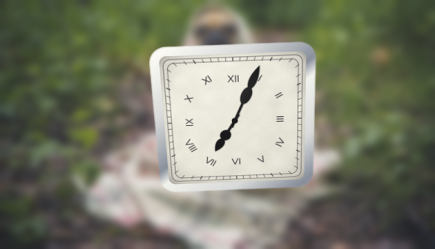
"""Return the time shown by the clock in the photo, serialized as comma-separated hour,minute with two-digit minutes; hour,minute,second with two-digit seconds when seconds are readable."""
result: 7,04
